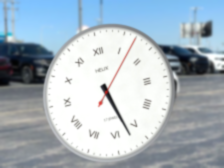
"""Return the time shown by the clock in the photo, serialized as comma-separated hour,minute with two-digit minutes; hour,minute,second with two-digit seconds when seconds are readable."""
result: 5,27,07
